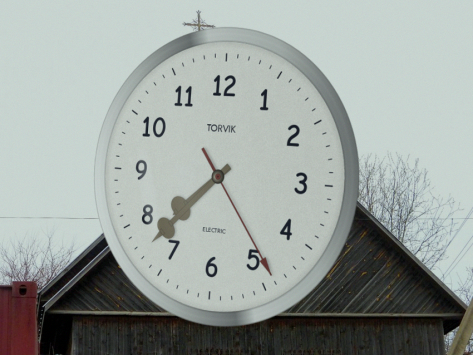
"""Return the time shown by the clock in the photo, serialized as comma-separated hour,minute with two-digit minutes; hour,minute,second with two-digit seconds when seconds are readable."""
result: 7,37,24
